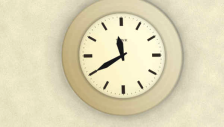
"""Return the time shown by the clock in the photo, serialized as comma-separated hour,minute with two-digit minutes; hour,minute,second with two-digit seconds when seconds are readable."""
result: 11,40
